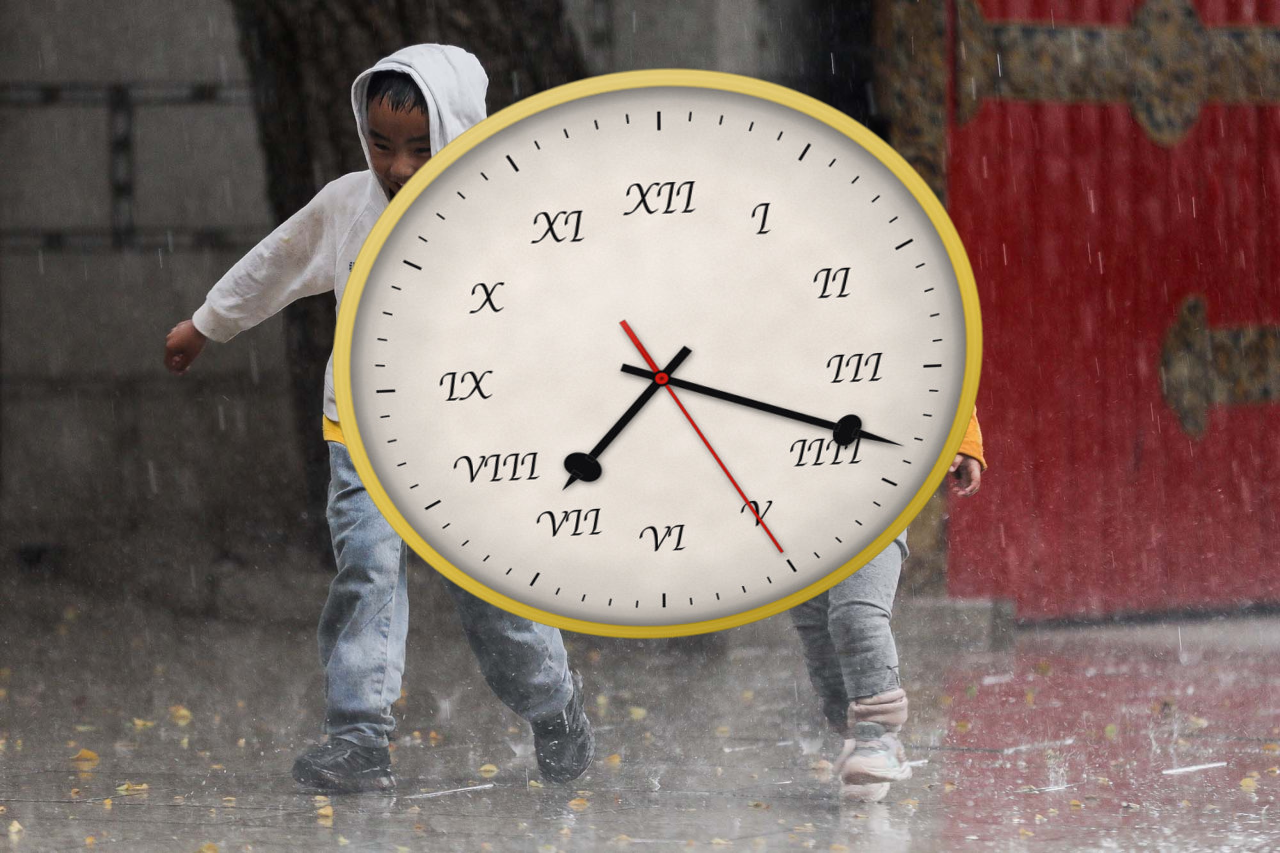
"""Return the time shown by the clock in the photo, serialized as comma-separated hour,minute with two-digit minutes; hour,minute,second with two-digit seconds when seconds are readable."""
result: 7,18,25
